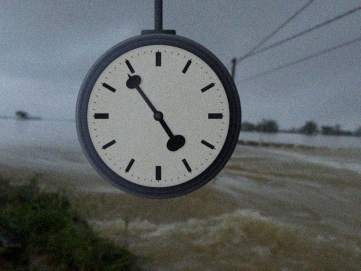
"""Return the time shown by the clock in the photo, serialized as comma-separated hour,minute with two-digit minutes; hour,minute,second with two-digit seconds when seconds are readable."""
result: 4,54
